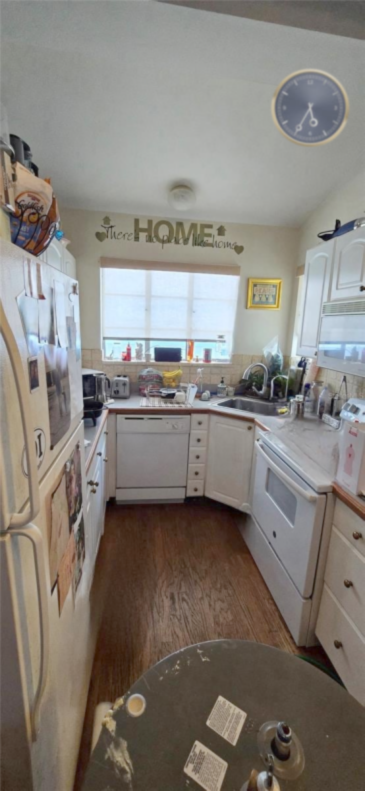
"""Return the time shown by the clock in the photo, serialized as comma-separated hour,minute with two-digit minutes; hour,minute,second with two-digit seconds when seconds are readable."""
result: 5,35
